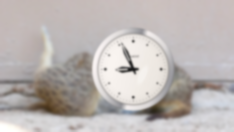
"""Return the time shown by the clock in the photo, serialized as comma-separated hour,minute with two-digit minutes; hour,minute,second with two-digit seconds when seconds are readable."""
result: 8,56
